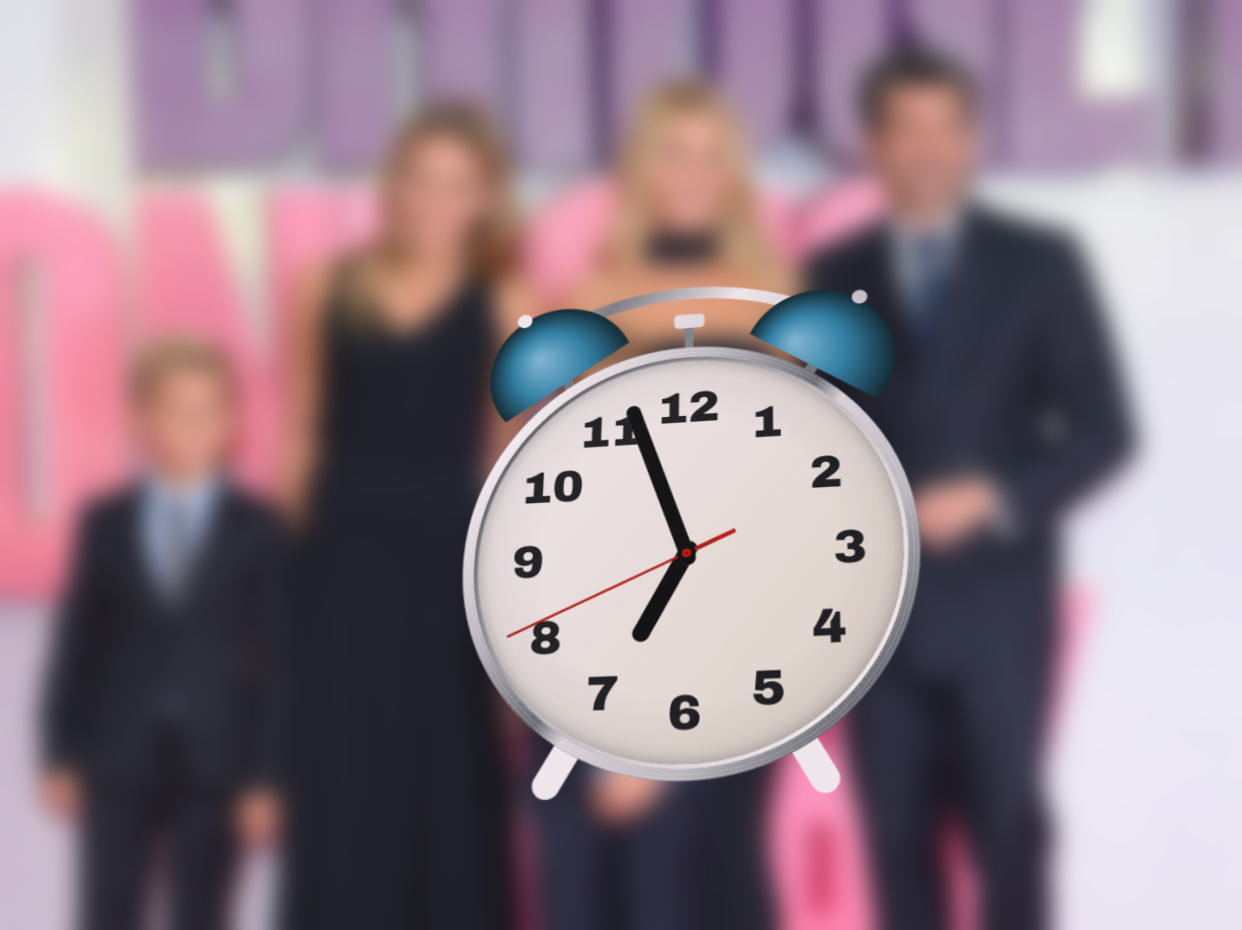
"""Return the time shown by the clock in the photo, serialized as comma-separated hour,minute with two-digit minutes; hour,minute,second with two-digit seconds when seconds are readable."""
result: 6,56,41
